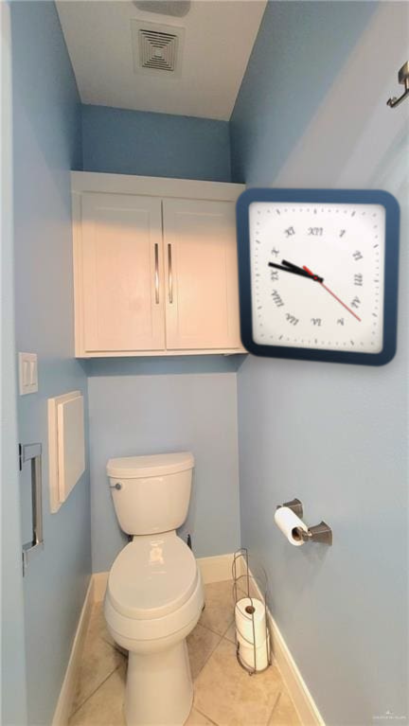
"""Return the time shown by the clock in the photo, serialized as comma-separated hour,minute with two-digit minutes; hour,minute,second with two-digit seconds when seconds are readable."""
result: 9,47,22
